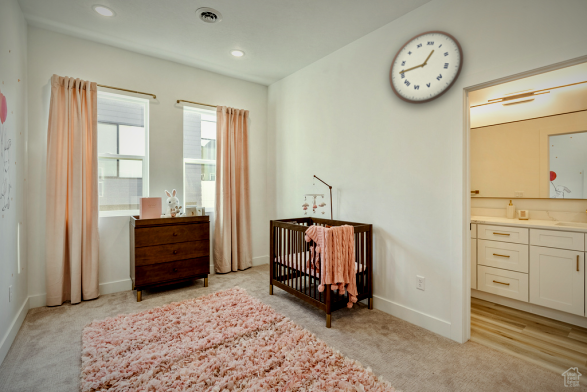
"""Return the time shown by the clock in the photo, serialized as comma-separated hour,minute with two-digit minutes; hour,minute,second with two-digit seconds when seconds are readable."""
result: 12,41
